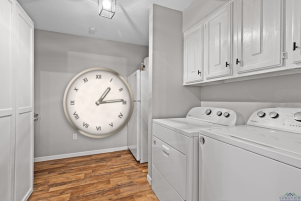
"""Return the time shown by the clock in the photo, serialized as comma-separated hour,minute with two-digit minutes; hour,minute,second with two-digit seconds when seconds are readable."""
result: 1,14
